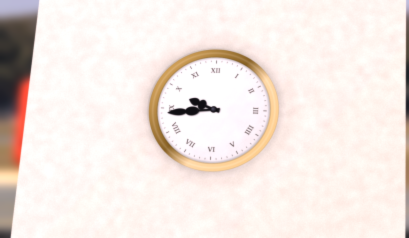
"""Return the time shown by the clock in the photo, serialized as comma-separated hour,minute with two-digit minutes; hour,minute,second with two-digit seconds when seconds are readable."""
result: 9,44
